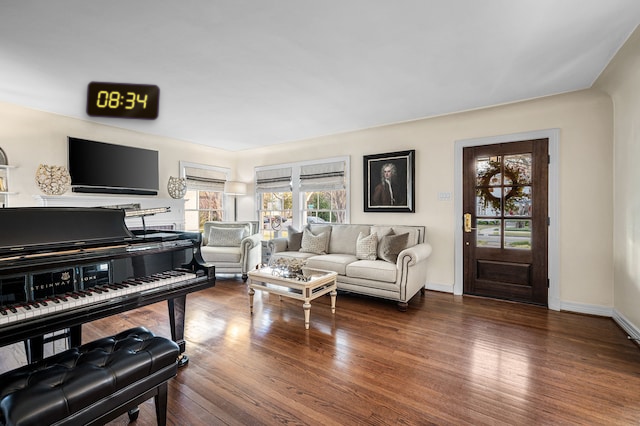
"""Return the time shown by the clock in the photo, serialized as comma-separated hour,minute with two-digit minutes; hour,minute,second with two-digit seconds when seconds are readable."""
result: 8,34
